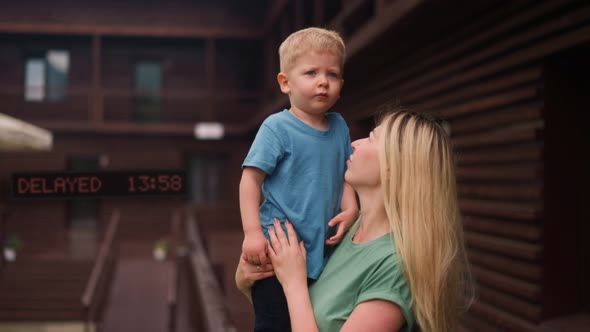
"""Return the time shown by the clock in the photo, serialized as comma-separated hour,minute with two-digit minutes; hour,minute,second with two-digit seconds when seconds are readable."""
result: 13,58
